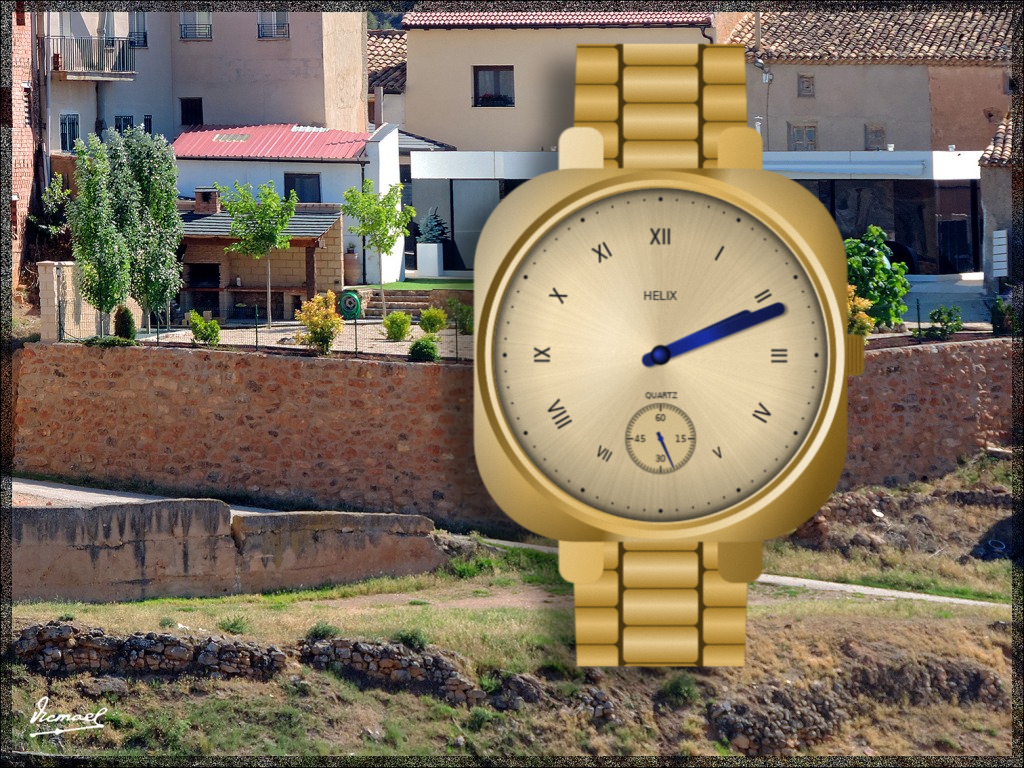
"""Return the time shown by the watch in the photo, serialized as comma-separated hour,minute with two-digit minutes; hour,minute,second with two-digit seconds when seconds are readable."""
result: 2,11,26
